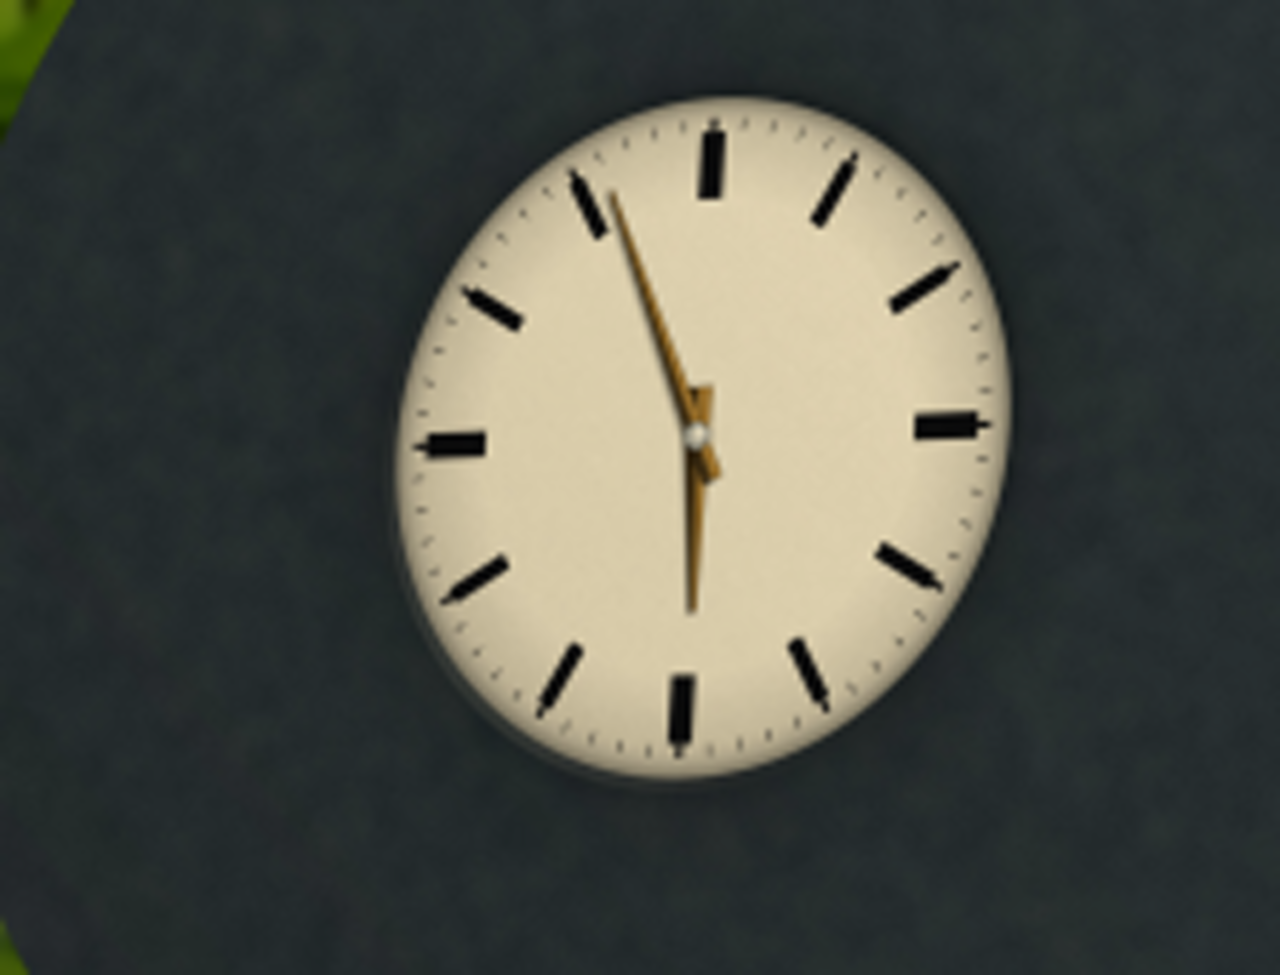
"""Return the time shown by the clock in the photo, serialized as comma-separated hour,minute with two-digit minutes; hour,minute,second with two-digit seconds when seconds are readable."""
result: 5,56
